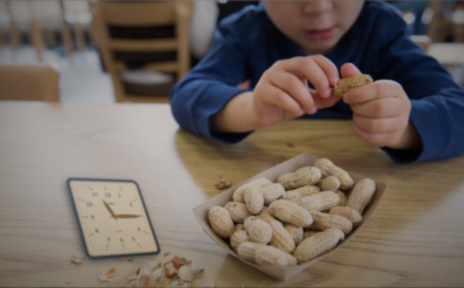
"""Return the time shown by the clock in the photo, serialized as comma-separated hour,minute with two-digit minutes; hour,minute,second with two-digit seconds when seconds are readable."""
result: 11,15
